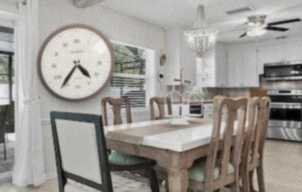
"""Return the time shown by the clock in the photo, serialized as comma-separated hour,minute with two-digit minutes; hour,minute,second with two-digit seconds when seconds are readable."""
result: 4,36
